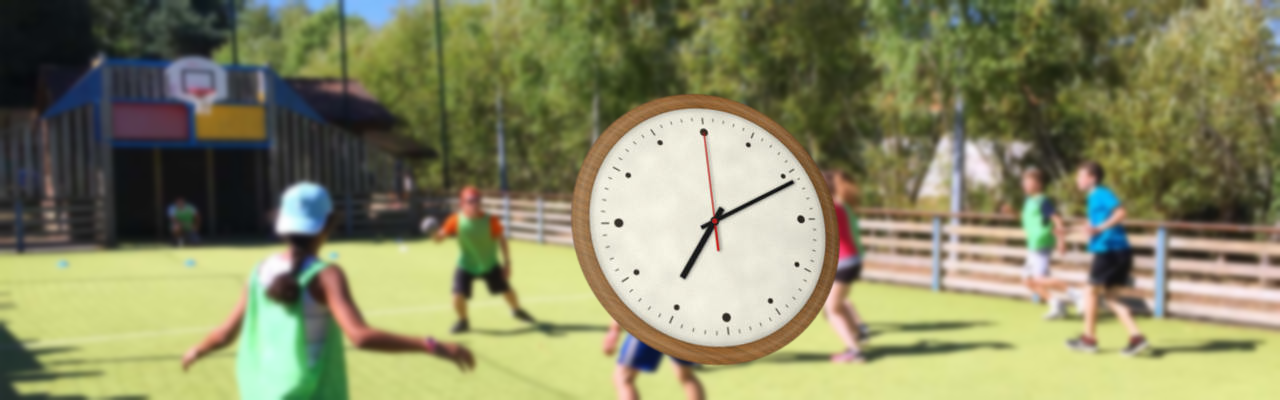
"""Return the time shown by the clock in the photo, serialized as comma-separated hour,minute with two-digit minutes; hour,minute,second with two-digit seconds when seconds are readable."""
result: 7,11,00
